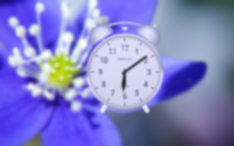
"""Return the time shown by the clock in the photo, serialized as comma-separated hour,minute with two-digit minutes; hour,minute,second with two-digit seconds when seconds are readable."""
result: 6,09
